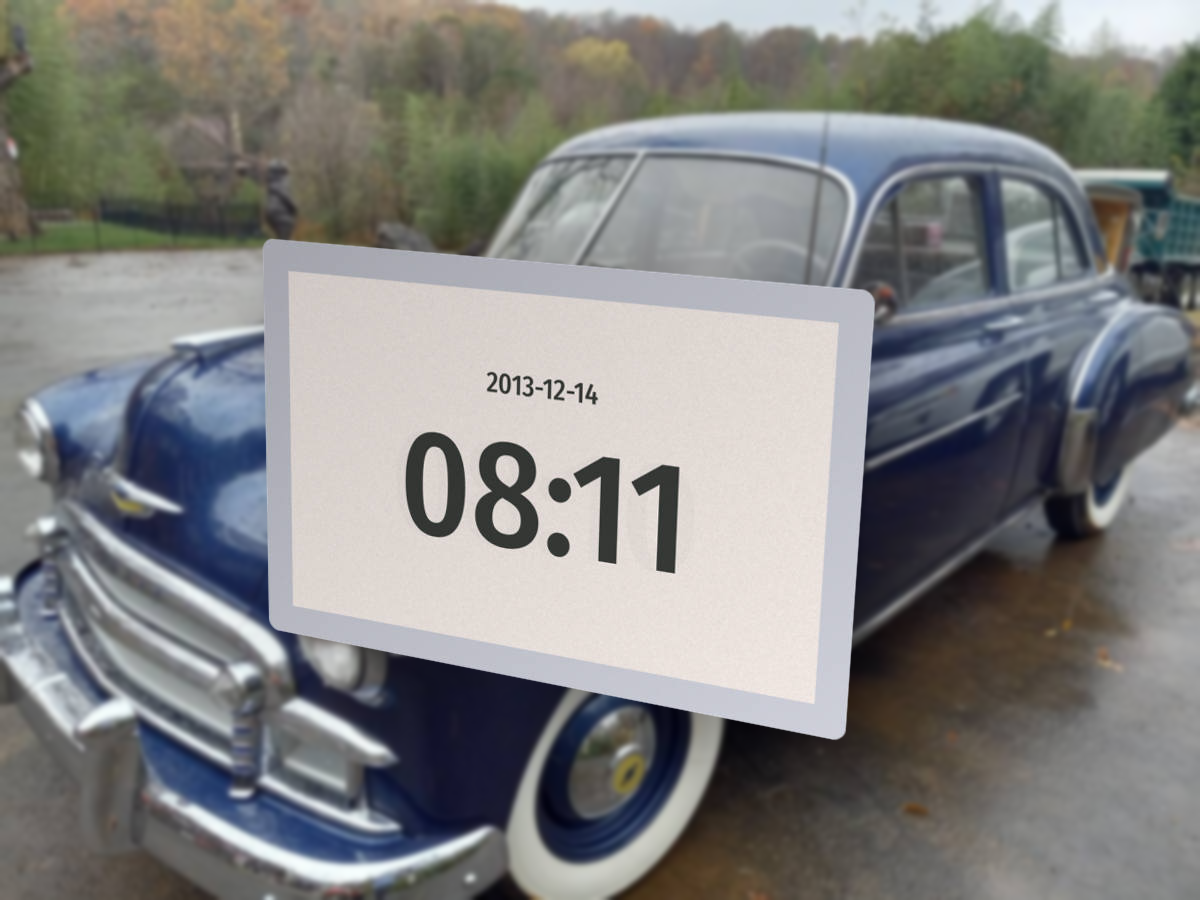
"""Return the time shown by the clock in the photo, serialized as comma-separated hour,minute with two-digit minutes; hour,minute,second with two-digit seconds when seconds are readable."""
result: 8,11
